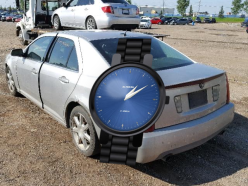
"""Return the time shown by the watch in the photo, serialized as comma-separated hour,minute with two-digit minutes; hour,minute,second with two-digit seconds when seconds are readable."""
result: 1,09
